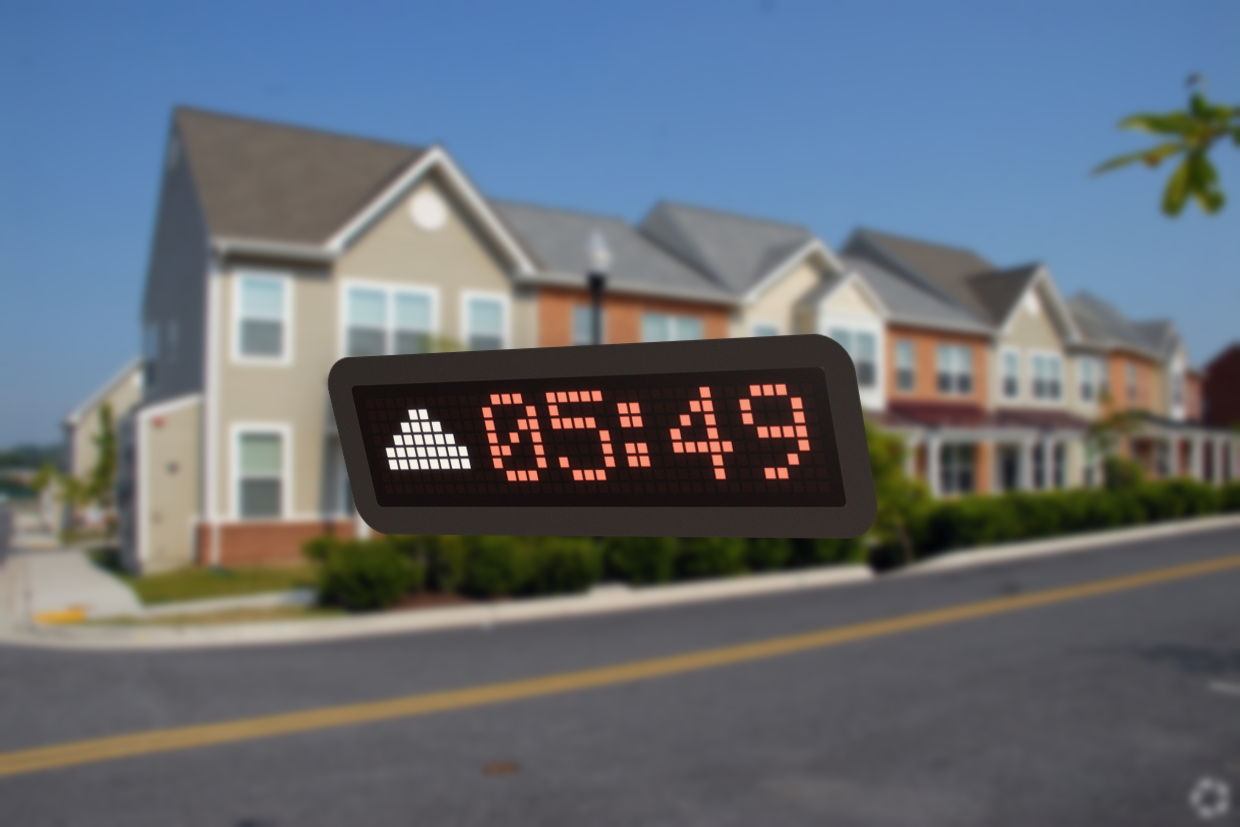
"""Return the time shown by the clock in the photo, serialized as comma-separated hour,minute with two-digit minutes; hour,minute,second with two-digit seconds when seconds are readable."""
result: 5,49
